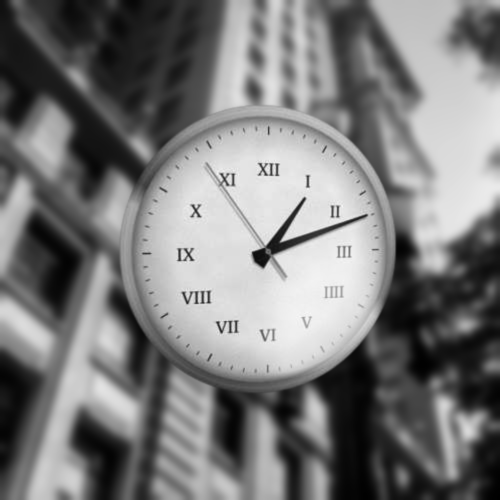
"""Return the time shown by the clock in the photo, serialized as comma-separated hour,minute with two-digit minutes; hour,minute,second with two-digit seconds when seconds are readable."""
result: 1,11,54
